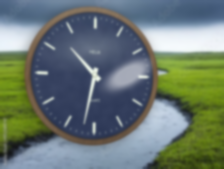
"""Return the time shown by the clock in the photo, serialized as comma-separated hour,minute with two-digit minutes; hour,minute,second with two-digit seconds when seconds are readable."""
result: 10,32
